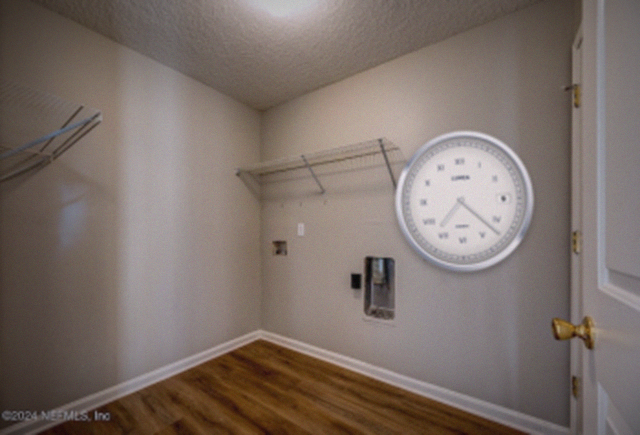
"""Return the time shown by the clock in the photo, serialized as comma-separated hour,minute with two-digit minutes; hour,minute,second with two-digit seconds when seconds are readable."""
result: 7,22
